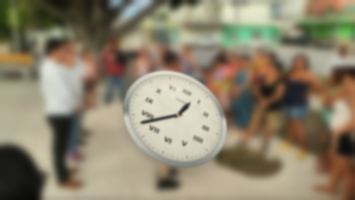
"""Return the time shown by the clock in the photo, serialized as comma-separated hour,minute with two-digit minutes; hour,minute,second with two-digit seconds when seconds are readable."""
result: 12,38
